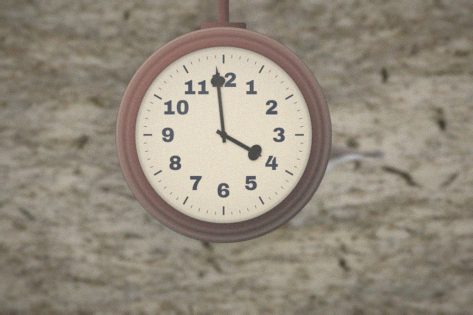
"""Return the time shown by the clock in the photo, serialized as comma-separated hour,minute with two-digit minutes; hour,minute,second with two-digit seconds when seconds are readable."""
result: 3,59
